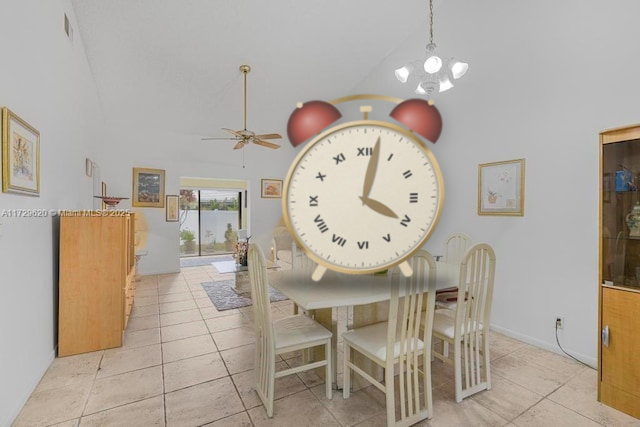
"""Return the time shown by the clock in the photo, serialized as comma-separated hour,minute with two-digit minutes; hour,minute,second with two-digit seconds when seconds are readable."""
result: 4,02
